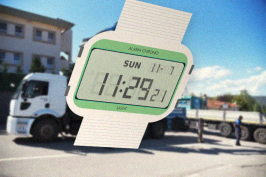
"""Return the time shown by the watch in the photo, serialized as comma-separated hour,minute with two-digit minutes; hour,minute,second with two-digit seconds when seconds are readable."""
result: 11,29,21
